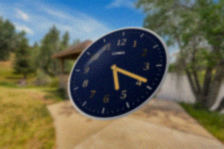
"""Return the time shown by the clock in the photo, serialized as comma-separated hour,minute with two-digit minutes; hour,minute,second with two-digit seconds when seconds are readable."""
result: 5,19
